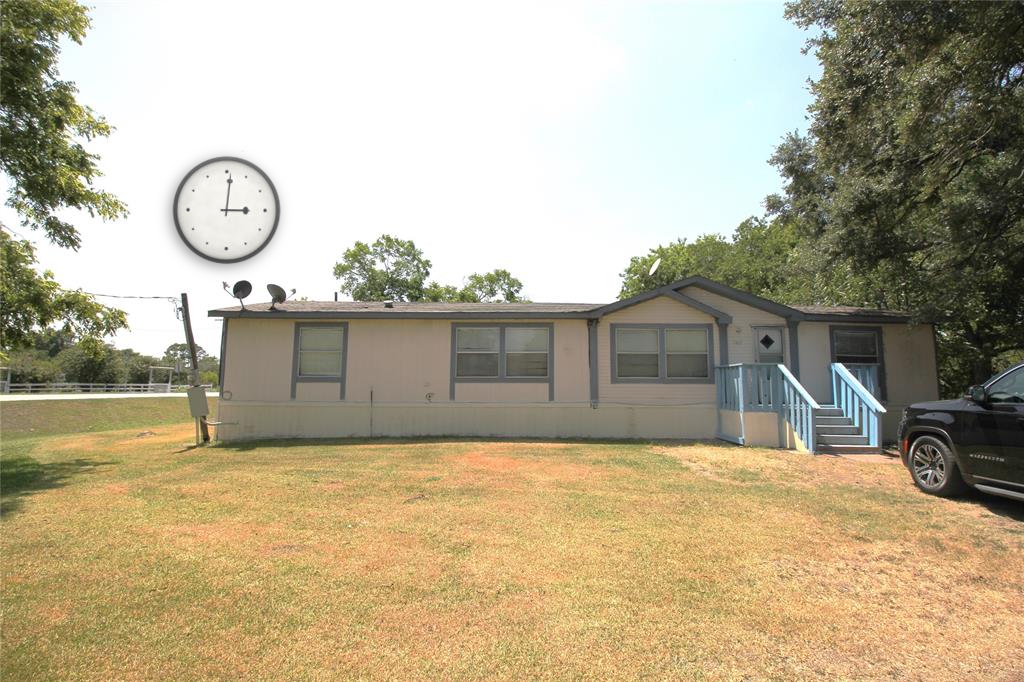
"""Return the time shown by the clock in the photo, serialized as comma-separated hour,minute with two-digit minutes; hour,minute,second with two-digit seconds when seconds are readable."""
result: 3,01
